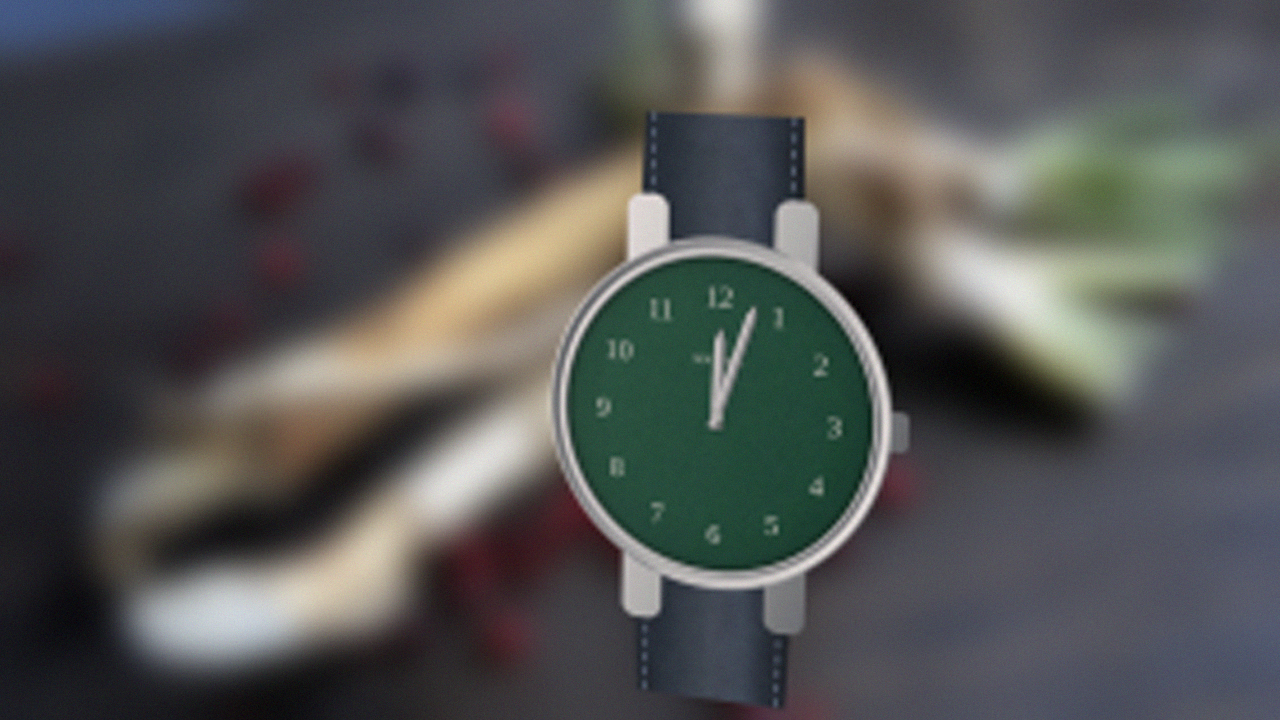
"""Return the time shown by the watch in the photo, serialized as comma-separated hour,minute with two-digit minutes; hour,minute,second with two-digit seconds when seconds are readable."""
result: 12,03
